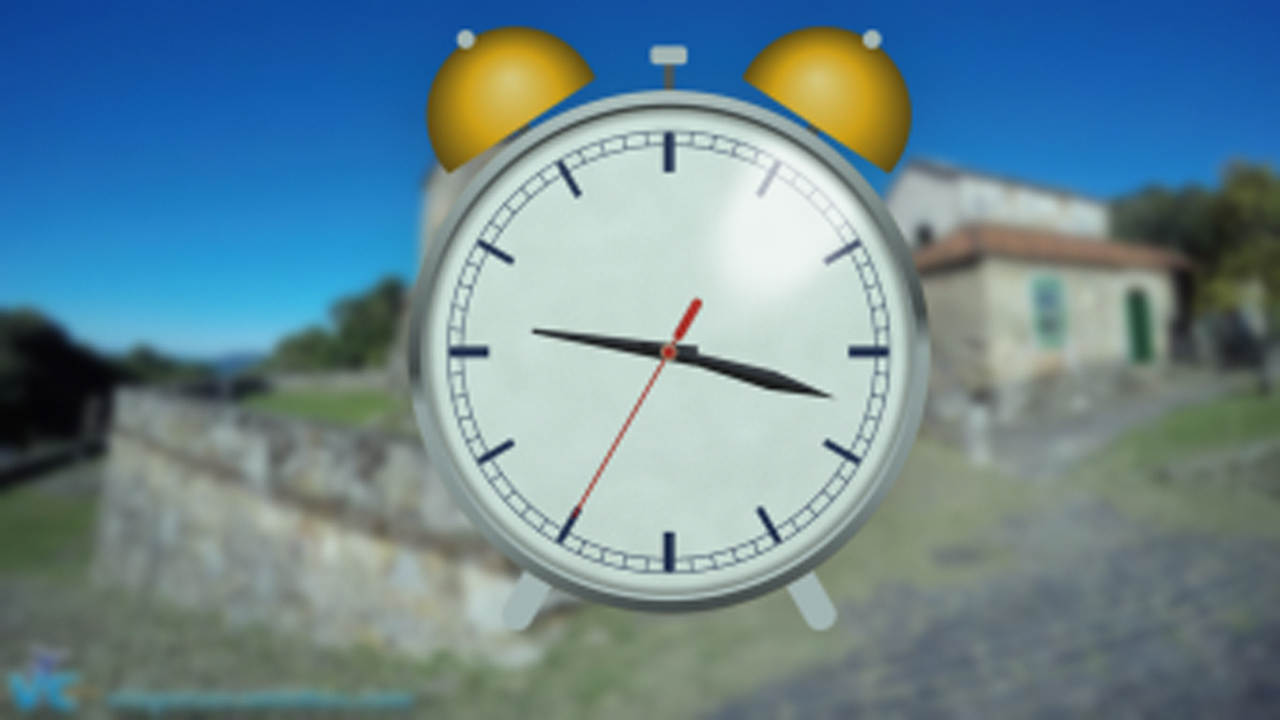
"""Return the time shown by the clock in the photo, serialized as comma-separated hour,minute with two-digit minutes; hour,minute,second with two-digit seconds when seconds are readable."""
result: 9,17,35
